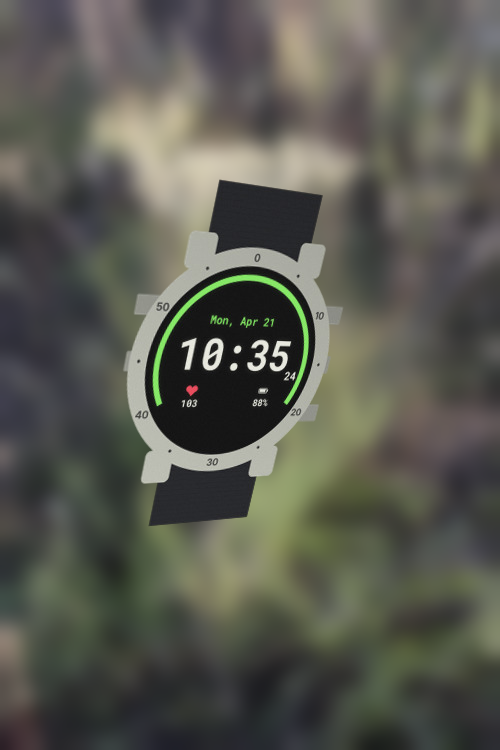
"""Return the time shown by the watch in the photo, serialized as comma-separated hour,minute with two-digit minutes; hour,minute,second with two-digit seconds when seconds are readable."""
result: 10,35,24
